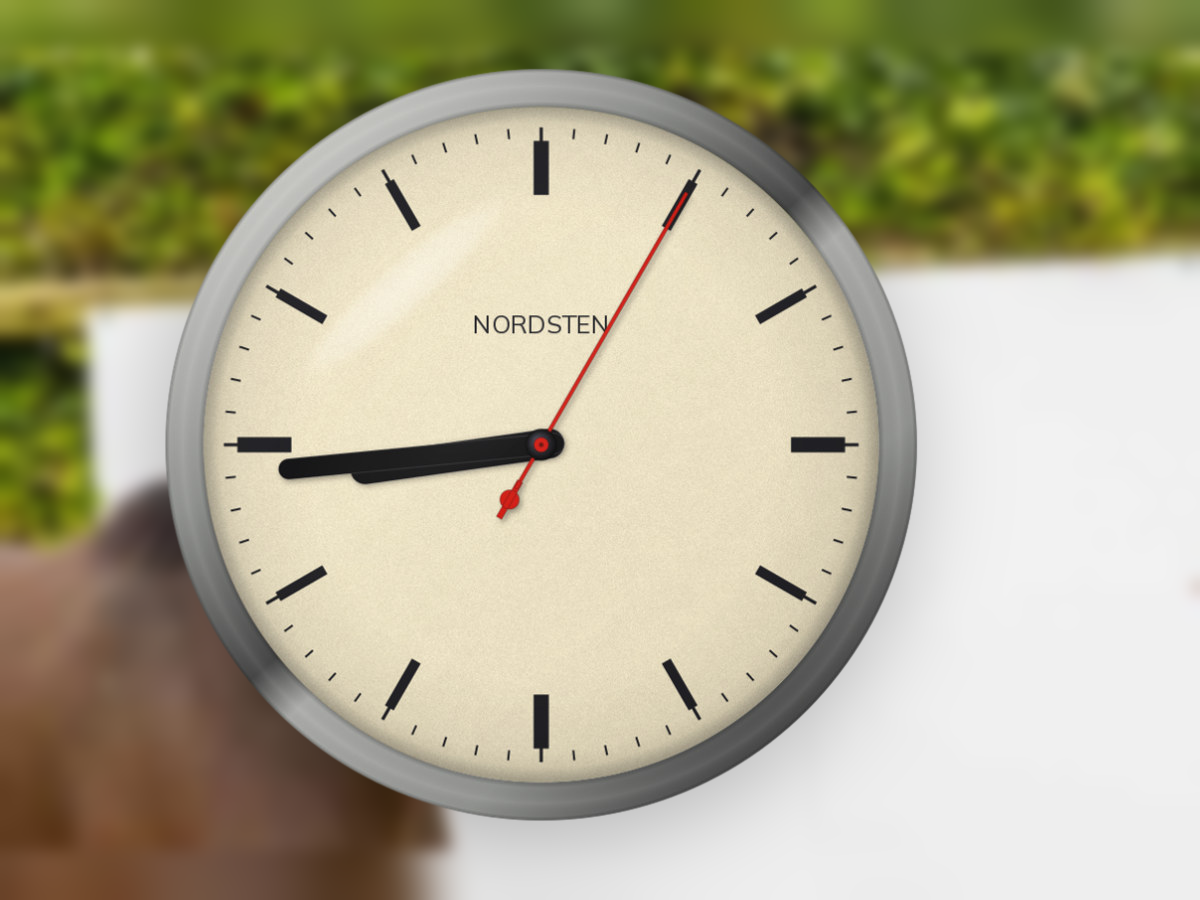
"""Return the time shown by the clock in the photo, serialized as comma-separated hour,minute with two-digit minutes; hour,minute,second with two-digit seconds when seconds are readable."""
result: 8,44,05
